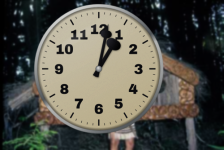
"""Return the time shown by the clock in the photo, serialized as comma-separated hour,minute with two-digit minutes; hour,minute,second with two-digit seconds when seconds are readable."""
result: 1,02
